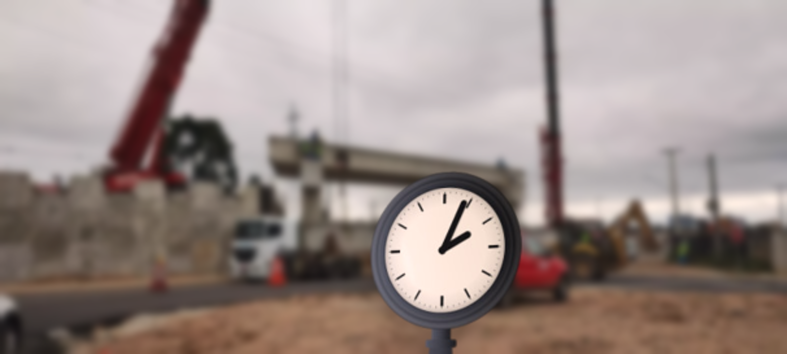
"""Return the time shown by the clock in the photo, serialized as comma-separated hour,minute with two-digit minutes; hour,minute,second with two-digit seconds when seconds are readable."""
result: 2,04
